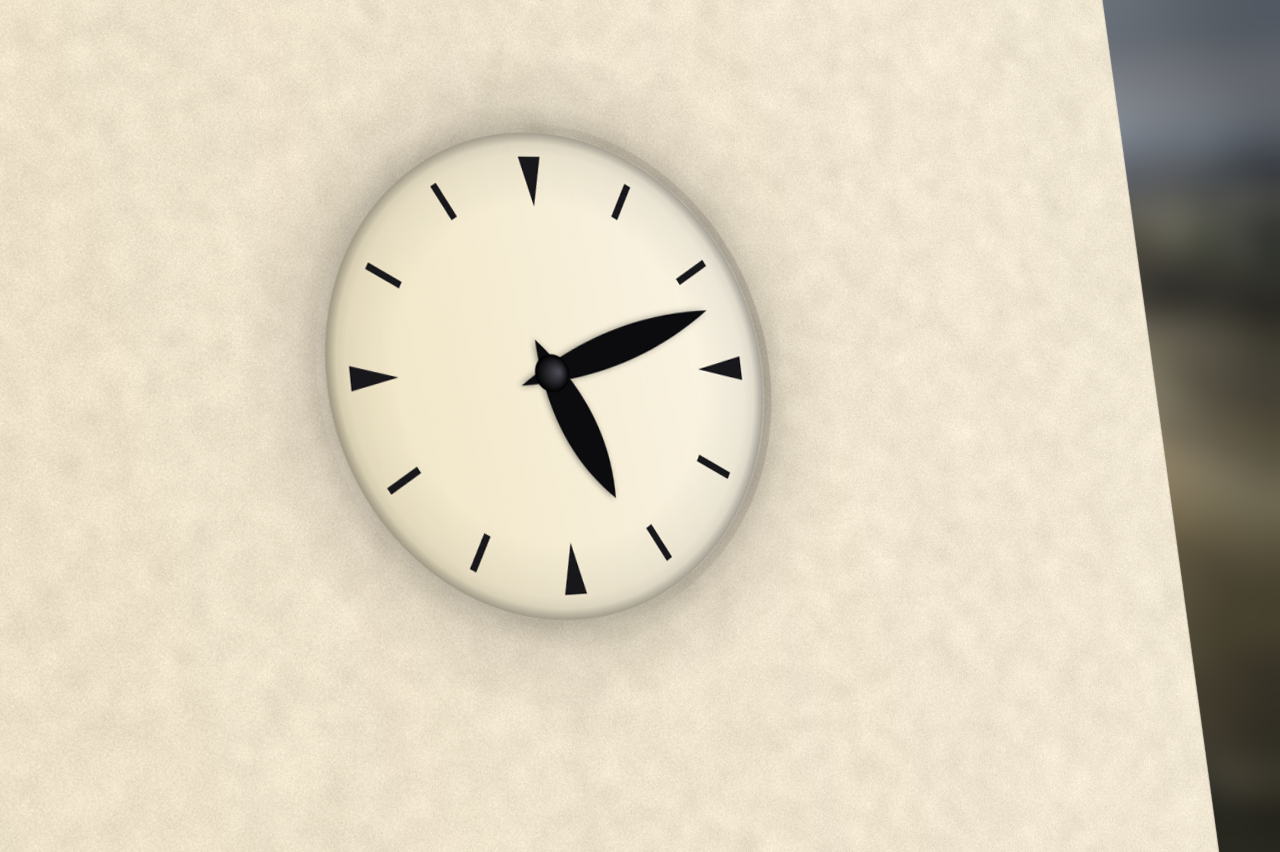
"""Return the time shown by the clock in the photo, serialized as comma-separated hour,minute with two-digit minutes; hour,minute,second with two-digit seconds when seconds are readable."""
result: 5,12
